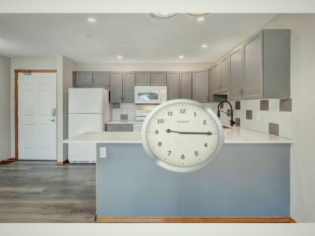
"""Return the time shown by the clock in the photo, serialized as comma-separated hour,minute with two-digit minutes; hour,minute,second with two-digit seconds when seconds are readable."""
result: 9,15
